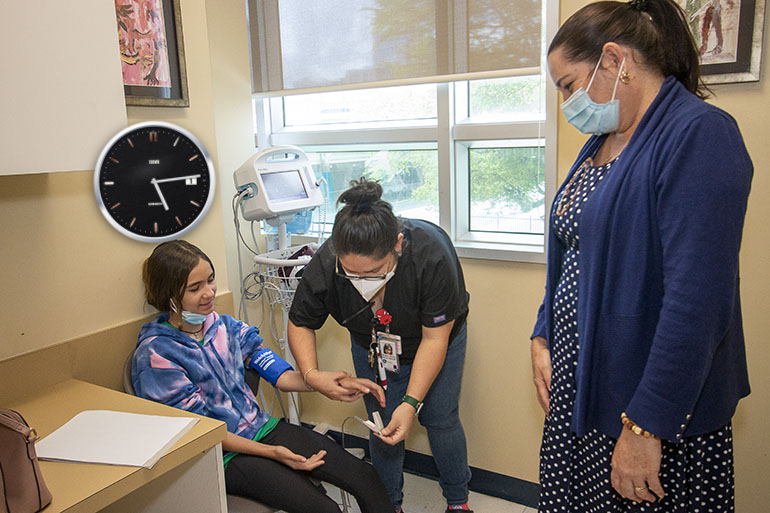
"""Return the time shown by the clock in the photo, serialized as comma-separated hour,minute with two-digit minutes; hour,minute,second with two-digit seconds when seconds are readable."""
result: 5,14
